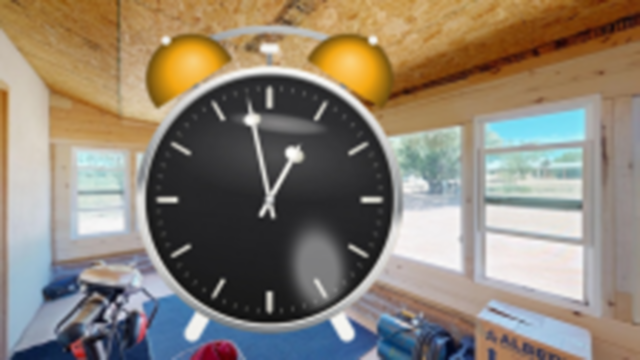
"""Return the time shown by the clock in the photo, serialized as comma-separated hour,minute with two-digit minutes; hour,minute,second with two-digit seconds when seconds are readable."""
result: 12,58
